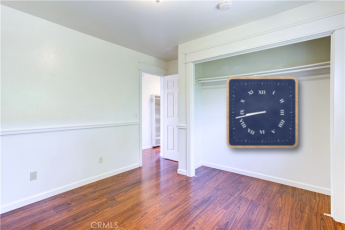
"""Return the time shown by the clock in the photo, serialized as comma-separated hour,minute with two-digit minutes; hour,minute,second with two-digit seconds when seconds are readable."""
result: 8,43
